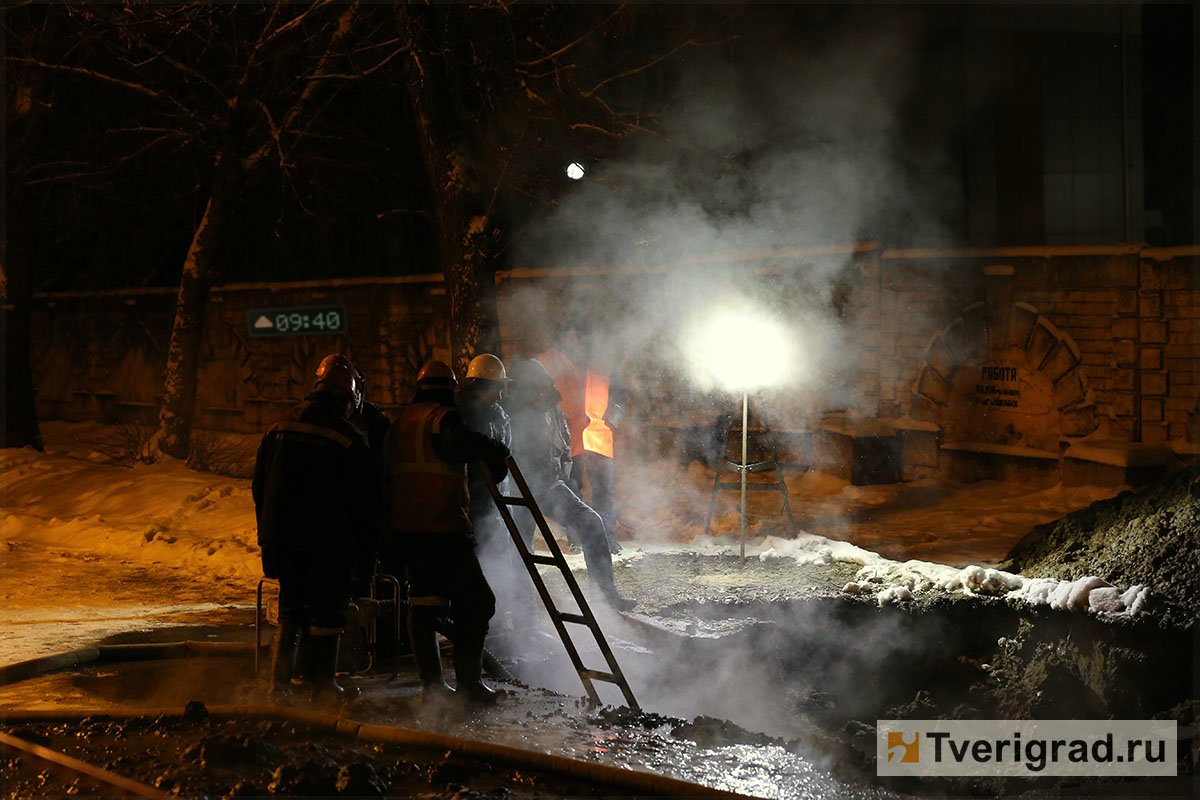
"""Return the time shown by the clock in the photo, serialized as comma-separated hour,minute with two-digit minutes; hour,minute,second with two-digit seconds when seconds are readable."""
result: 9,40
